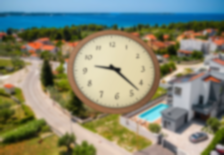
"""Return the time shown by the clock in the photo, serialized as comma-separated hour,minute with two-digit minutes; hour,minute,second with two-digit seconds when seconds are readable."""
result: 9,23
